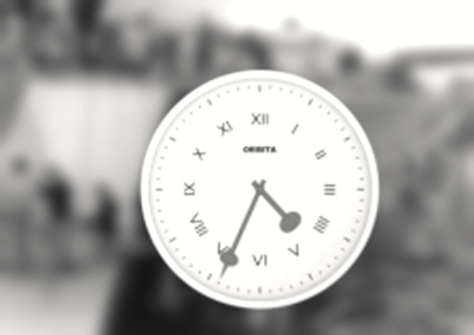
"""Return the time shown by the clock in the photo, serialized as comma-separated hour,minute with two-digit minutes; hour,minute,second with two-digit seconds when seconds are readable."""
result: 4,34
